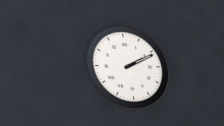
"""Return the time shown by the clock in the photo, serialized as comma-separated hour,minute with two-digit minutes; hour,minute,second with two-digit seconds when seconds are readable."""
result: 2,11
